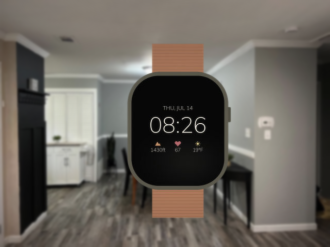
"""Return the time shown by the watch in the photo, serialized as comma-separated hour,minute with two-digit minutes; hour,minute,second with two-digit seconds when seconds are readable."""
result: 8,26
